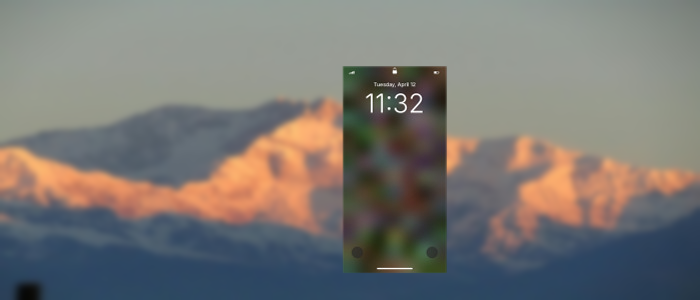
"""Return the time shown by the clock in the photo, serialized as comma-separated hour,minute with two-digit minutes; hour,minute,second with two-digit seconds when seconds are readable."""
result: 11,32
